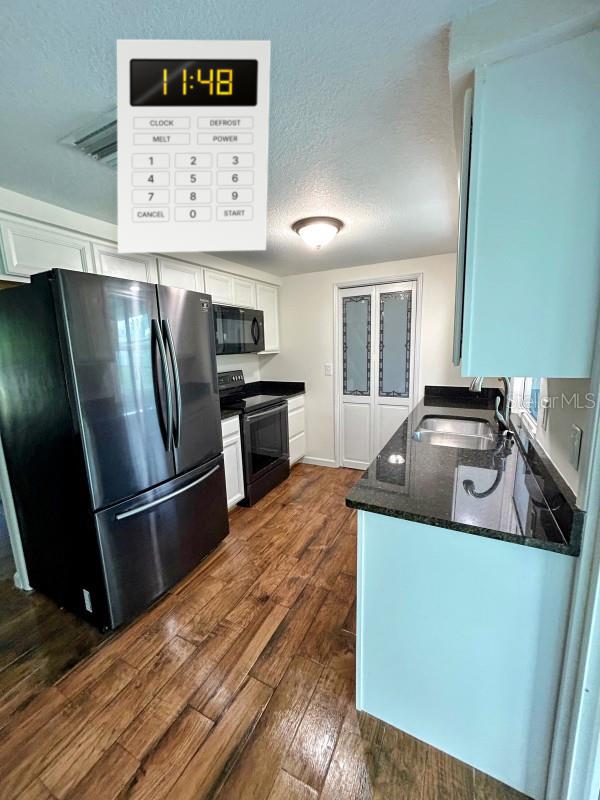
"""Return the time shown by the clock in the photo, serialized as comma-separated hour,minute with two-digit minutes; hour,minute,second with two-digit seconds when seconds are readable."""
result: 11,48
